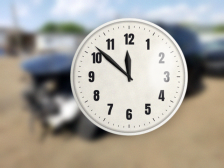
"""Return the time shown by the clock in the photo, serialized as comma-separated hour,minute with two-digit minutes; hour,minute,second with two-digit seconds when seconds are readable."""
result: 11,52
